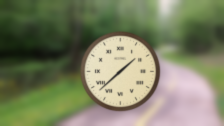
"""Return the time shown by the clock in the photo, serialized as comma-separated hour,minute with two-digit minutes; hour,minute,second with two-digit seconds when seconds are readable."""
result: 1,38
